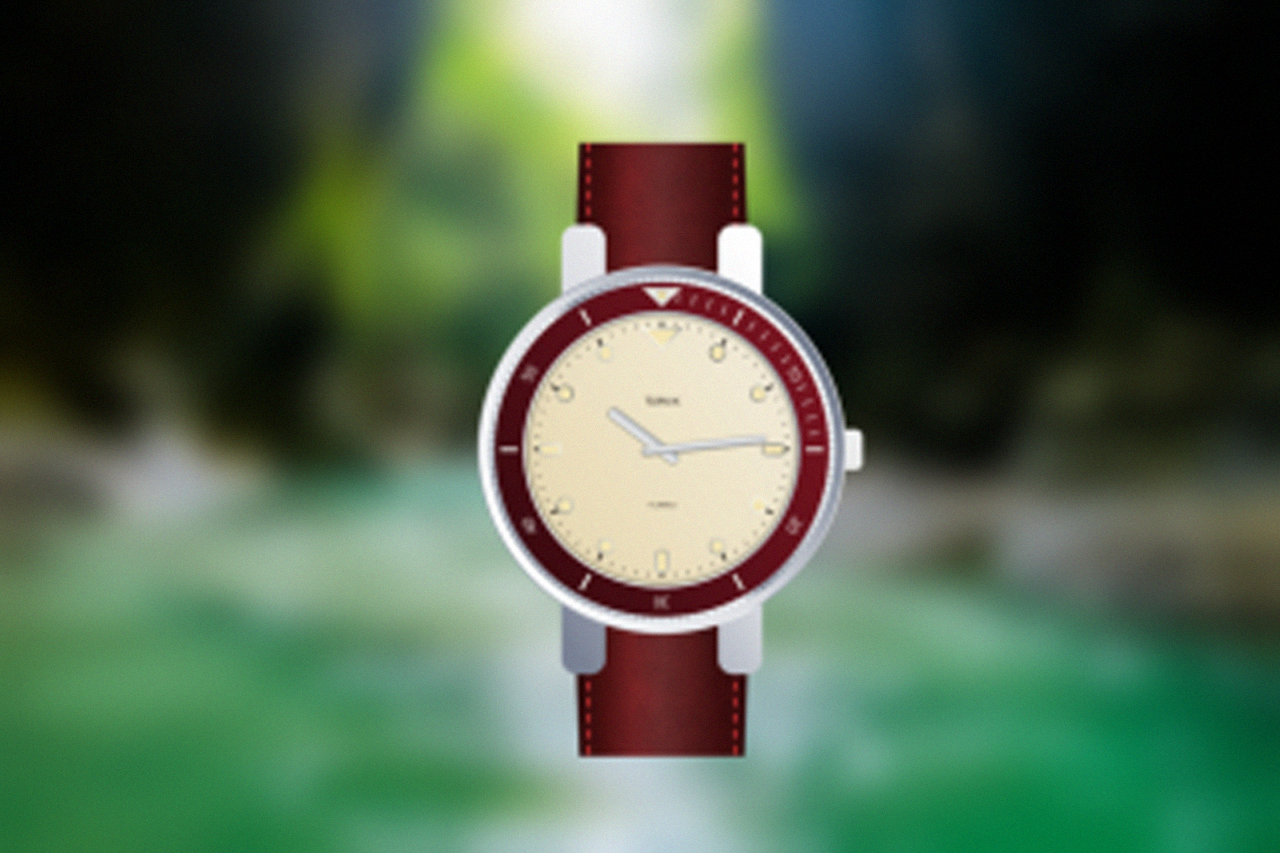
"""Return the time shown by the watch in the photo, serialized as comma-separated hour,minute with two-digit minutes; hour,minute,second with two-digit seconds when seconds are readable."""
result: 10,14
